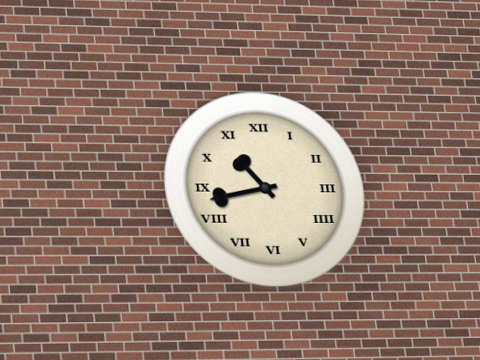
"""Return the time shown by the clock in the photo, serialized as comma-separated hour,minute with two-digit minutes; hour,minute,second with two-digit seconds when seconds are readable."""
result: 10,43
